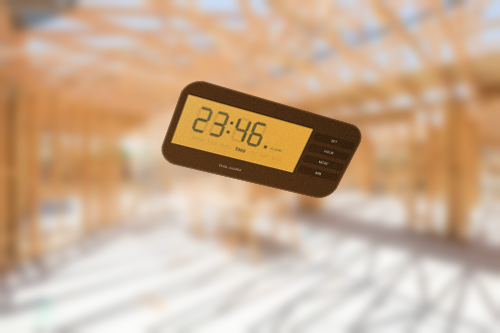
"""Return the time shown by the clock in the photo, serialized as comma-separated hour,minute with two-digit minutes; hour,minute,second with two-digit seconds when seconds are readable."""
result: 23,46
